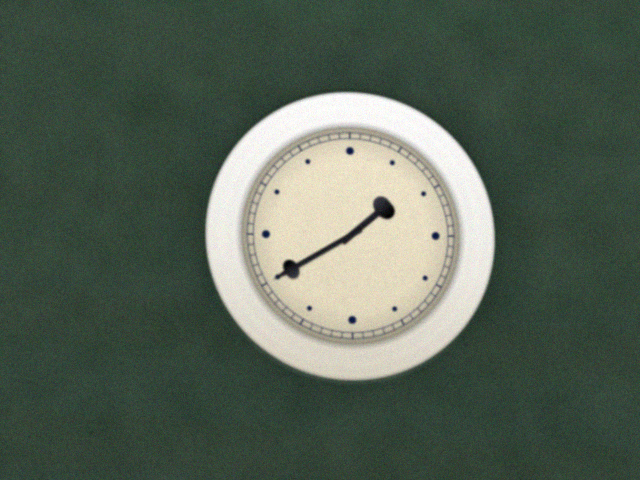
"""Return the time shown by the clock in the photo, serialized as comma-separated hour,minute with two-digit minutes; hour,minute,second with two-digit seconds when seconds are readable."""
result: 1,40
